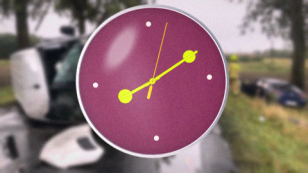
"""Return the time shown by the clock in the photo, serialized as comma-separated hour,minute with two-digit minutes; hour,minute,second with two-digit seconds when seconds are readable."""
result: 8,10,03
